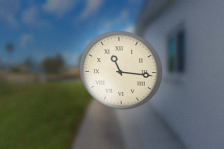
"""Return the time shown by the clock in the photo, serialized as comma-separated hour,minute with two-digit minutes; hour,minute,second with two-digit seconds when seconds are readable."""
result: 11,16
